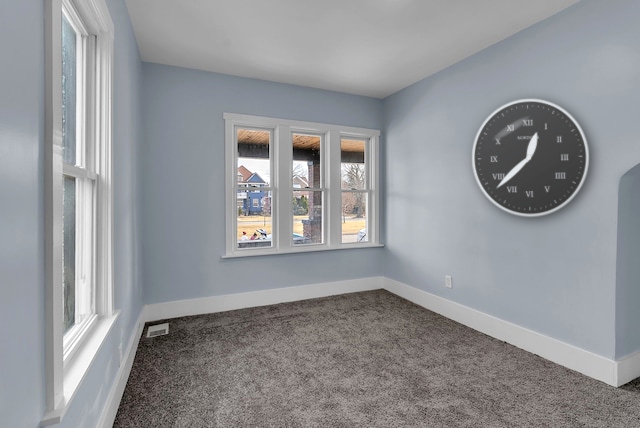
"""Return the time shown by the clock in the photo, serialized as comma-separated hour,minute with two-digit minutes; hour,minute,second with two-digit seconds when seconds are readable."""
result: 12,38
